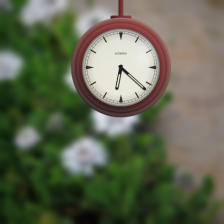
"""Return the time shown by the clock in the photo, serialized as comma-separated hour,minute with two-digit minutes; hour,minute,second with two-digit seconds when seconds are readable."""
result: 6,22
